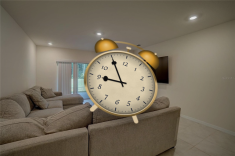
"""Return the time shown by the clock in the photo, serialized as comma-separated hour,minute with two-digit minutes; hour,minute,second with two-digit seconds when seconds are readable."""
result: 8,55
